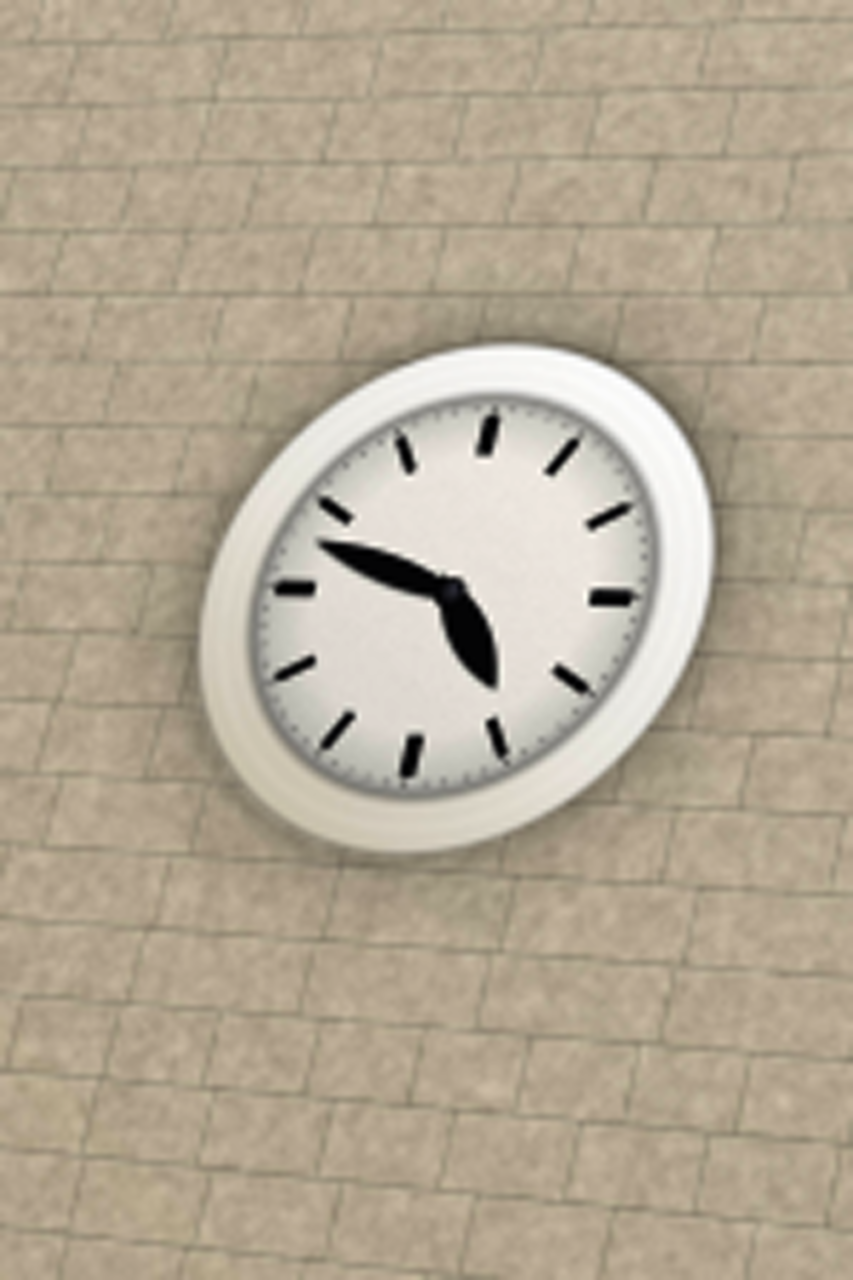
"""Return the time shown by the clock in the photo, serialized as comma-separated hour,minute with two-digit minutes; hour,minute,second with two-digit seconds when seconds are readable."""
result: 4,48
